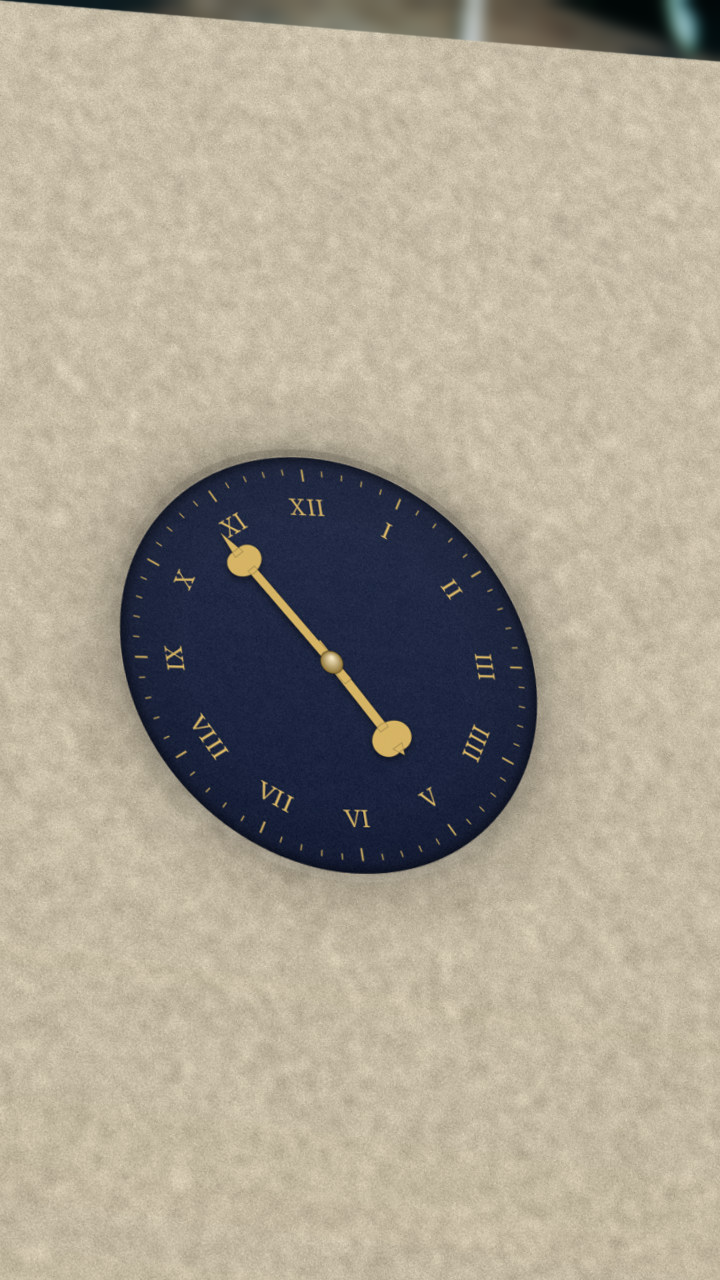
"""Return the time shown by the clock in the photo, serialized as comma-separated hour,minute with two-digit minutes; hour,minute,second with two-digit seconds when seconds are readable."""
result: 4,54
